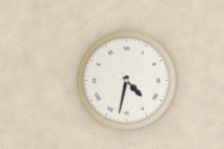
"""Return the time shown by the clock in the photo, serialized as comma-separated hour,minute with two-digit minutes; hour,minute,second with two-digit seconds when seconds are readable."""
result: 4,32
